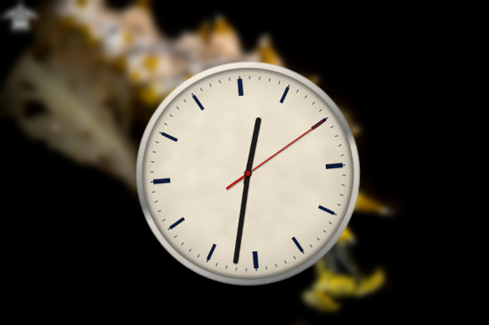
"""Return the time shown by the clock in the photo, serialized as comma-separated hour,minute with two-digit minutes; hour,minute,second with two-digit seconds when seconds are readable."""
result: 12,32,10
